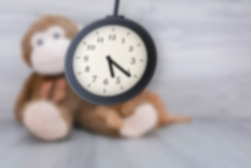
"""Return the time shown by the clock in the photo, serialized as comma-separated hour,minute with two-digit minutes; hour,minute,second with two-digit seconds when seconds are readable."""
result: 5,21
